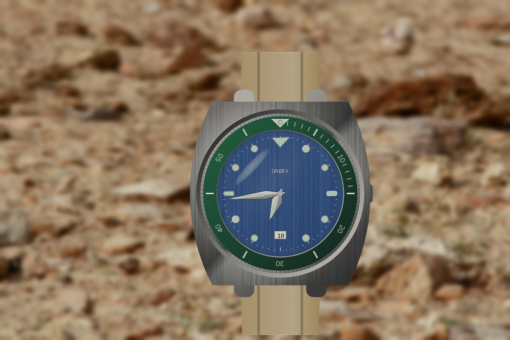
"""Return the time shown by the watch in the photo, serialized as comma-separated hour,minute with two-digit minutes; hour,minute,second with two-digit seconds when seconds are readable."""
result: 6,44
